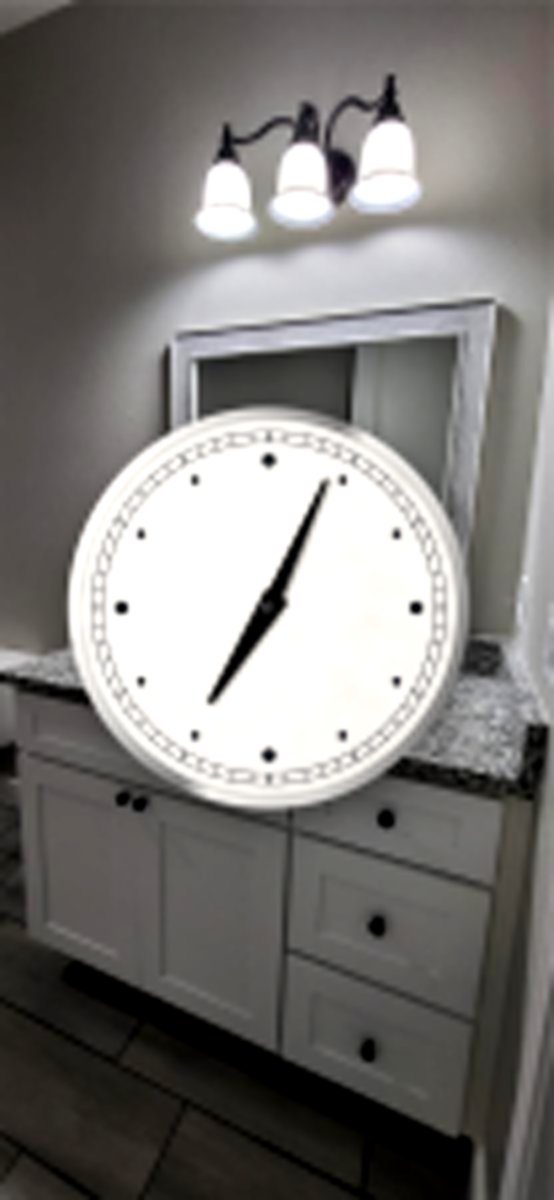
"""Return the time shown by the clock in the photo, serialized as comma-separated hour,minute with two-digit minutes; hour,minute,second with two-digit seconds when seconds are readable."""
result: 7,04
